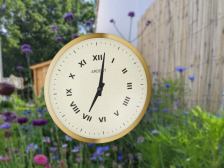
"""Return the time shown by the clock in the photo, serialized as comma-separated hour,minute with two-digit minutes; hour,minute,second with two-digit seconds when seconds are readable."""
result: 7,02
